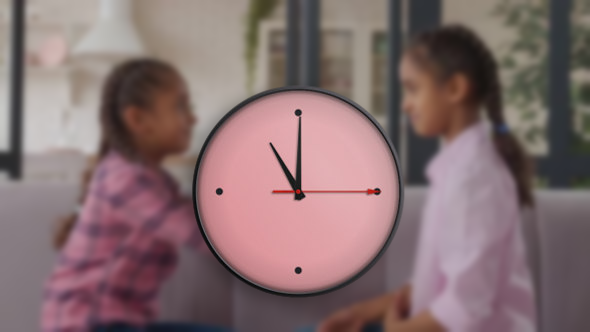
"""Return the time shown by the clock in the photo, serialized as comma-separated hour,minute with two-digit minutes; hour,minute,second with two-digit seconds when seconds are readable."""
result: 11,00,15
